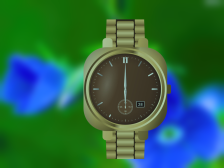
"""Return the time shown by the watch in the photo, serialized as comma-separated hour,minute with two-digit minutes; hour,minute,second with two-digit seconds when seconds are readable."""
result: 6,00
